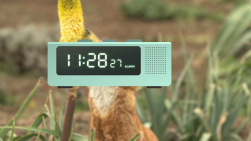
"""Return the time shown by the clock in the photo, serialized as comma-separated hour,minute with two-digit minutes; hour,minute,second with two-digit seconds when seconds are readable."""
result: 11,28,27
